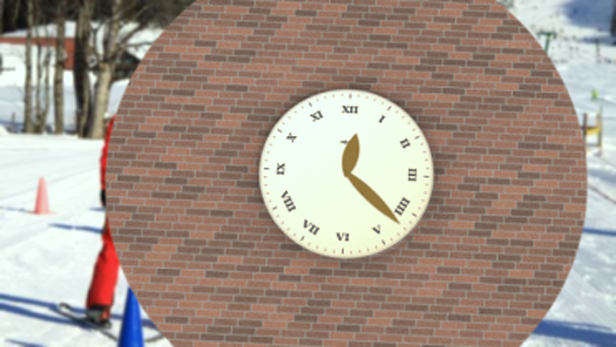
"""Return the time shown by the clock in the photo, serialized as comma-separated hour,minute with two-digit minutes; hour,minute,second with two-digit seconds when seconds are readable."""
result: 12,22
